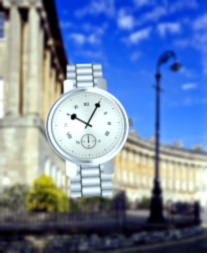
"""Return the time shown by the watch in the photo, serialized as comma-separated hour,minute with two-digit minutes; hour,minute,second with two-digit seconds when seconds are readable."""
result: 10,05
